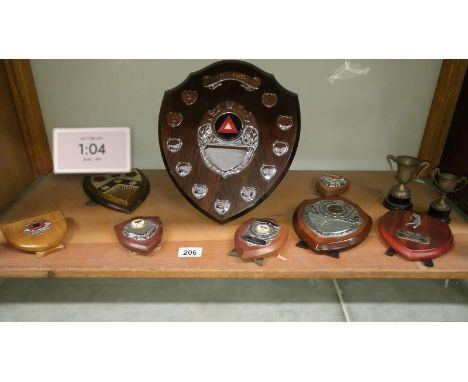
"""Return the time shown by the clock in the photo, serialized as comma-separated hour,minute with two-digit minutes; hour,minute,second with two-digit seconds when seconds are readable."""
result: 1,04
